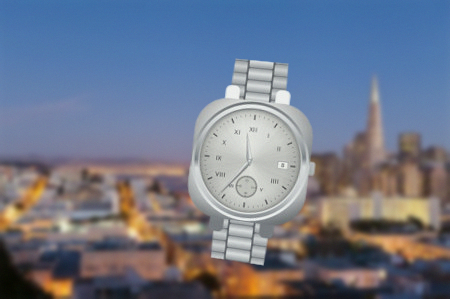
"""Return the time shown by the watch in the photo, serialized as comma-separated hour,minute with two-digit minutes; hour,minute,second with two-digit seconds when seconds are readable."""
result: 11,36
